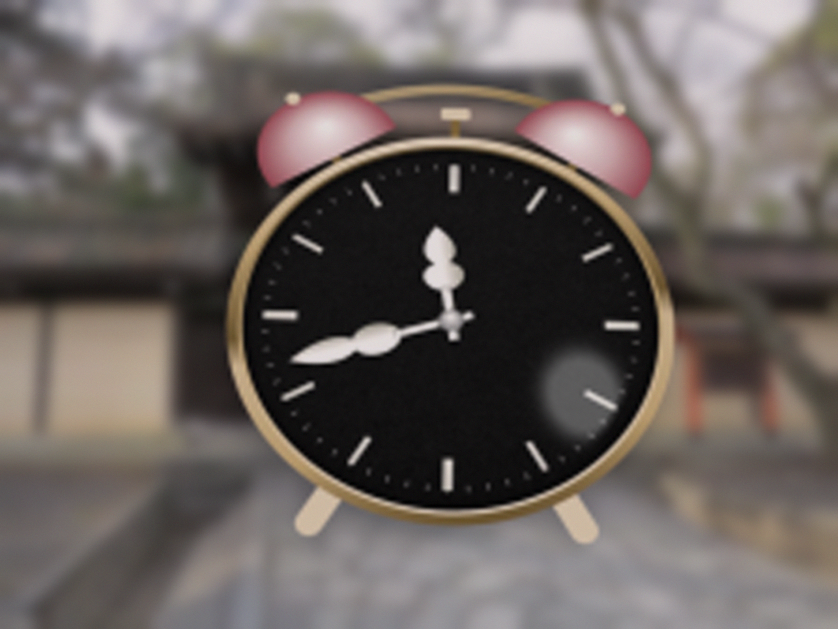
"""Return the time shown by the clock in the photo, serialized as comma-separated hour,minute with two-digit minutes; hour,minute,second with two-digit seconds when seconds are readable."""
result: 11,42
